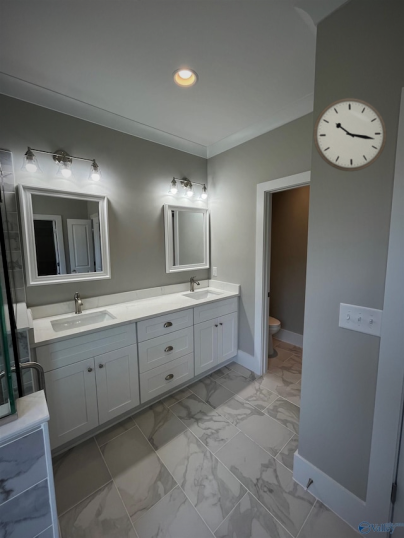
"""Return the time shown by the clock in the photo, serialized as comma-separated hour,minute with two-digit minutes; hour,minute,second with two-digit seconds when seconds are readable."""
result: 10,17
